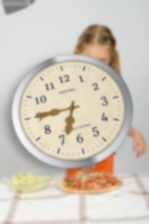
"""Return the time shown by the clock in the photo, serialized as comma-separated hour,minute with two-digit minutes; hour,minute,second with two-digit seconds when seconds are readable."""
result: 6,45
